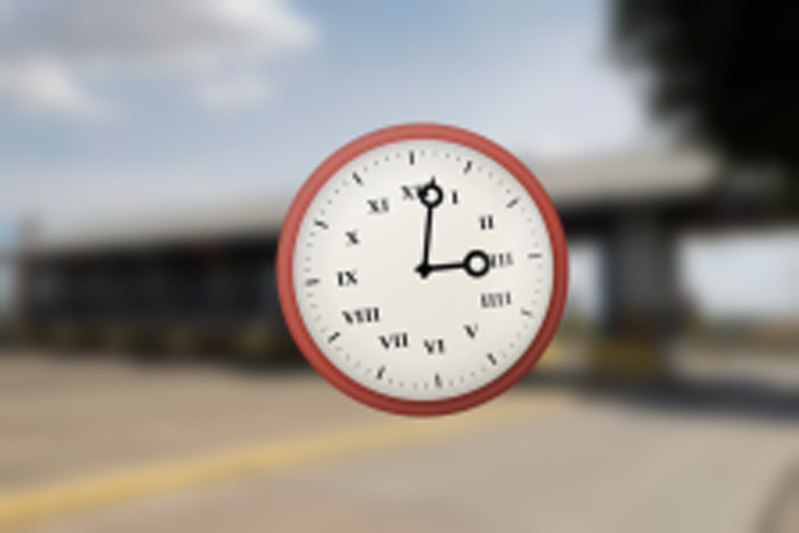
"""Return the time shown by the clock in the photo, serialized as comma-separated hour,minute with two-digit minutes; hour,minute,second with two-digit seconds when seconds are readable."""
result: 3,02
